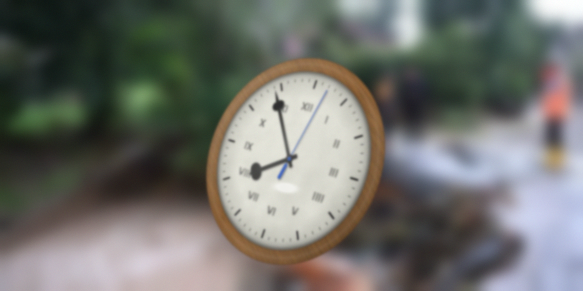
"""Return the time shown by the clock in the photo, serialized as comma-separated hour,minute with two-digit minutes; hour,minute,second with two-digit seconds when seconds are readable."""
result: 7,54,02
